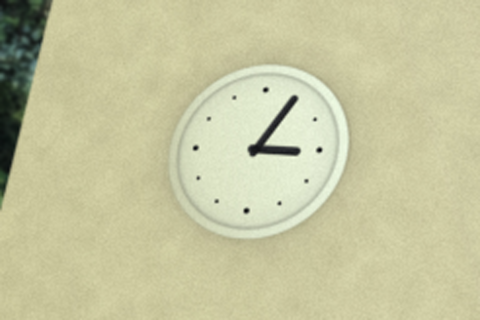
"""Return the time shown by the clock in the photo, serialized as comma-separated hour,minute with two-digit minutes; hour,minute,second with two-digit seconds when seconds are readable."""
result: 3,05
